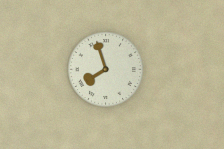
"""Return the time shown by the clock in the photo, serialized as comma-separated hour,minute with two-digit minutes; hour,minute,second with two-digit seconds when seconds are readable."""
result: 7,57
